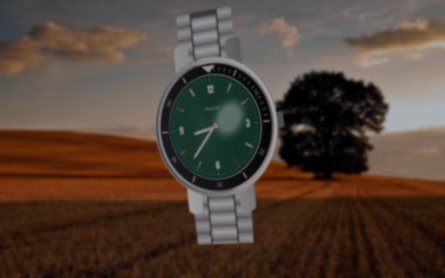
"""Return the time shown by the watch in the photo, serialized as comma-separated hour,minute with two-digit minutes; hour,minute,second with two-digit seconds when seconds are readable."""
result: 8,37
